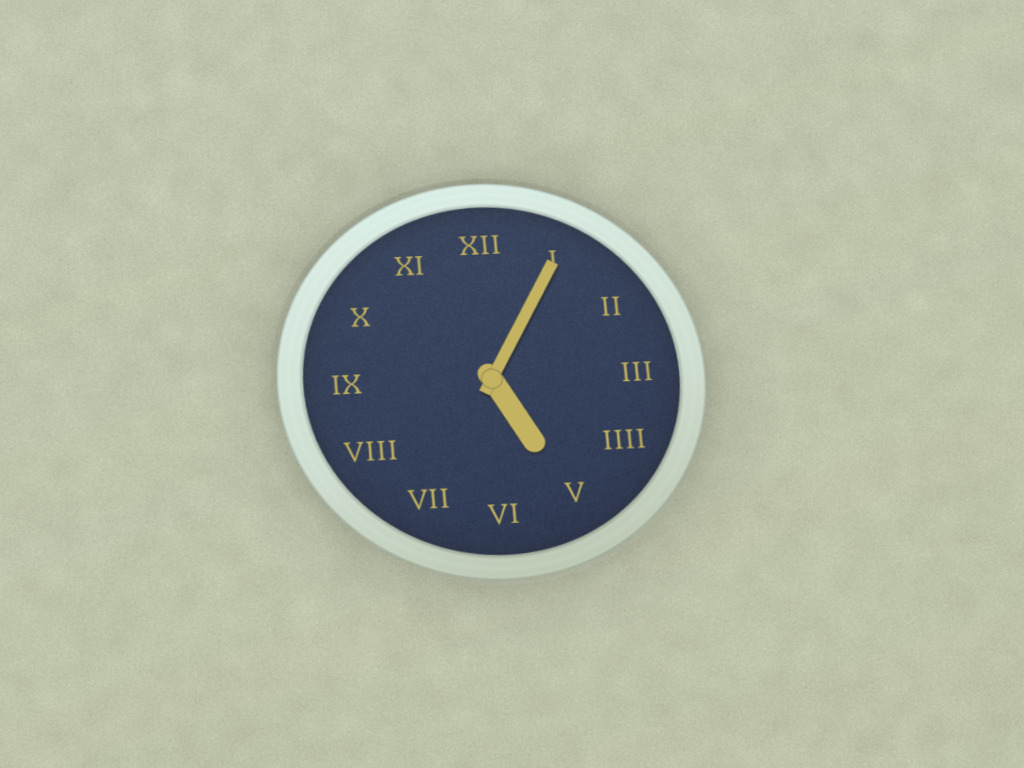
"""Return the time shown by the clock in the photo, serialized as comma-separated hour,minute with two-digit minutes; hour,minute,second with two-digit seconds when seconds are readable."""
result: 5,05
